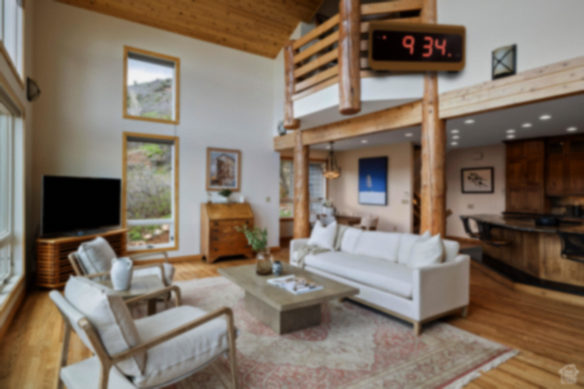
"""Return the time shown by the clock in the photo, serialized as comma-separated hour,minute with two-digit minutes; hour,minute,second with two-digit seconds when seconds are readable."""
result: 9,34
